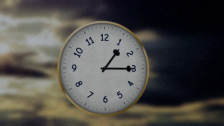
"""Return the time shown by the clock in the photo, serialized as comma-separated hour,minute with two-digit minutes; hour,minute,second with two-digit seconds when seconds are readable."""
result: 1,15
